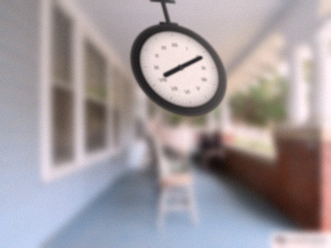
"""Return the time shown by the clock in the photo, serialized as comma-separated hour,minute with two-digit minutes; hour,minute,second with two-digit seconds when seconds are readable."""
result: 8,11
